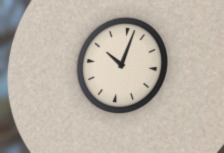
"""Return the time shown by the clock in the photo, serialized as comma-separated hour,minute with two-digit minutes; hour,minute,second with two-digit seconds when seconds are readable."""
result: 10,02
